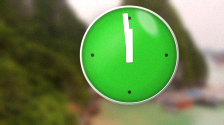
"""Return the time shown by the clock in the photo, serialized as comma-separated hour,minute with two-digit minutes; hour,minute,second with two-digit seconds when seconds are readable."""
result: 11,59
